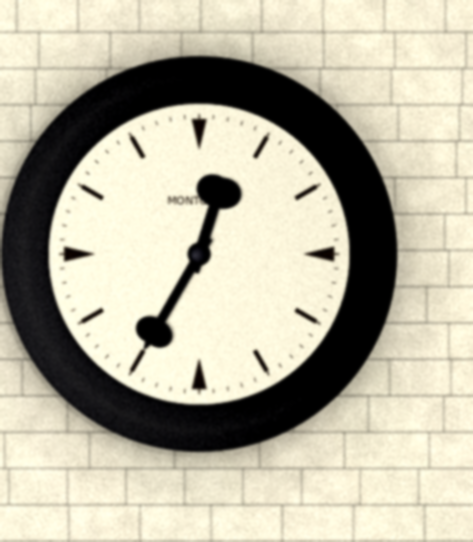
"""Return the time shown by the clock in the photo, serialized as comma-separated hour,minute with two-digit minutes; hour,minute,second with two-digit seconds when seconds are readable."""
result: 12,35
